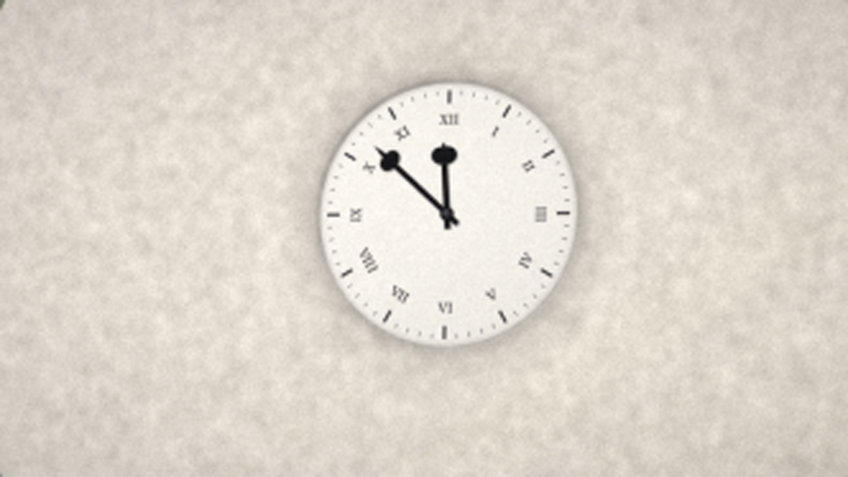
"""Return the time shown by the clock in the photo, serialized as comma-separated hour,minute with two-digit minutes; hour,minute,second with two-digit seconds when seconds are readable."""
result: 11,52
